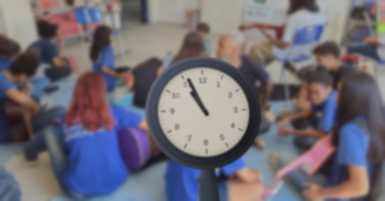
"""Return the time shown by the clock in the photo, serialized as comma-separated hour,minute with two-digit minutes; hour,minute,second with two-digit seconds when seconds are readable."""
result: 10,56
